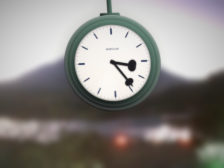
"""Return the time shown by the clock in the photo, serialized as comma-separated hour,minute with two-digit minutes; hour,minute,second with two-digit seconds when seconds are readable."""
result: 3,24
